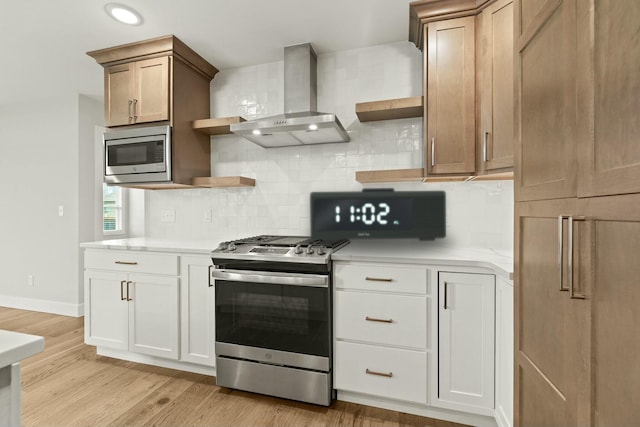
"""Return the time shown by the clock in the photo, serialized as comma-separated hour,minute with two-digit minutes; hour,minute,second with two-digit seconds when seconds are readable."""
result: 11,02
